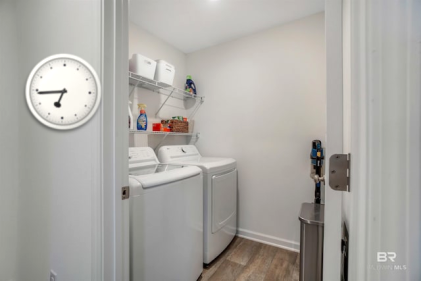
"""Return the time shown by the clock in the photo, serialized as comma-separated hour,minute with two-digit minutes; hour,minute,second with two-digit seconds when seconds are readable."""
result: 6,44
